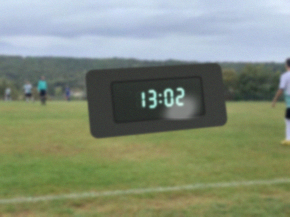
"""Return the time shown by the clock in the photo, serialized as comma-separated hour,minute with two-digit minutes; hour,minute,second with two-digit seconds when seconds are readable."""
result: 13,02
